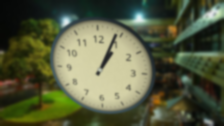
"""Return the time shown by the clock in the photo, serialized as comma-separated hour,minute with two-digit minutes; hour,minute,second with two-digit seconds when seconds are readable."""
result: 1,04
